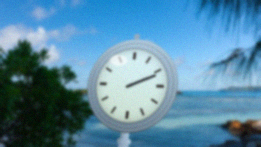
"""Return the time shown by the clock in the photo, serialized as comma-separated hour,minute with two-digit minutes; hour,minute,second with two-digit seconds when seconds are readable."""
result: 2,11
